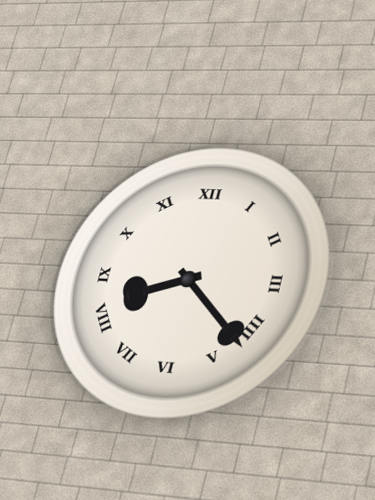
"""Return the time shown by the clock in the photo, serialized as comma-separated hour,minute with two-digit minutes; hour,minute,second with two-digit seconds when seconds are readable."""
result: 8,22
